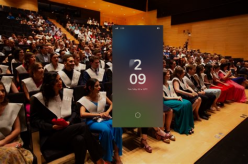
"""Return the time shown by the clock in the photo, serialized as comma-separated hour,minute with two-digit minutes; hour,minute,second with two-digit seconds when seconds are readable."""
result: 2,09
